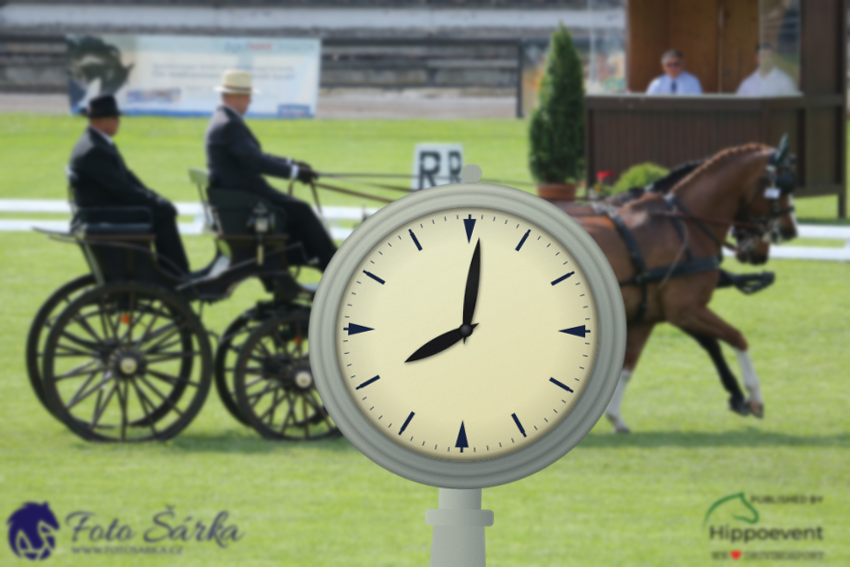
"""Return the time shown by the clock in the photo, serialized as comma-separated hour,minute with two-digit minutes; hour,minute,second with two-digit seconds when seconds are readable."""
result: 8,01
